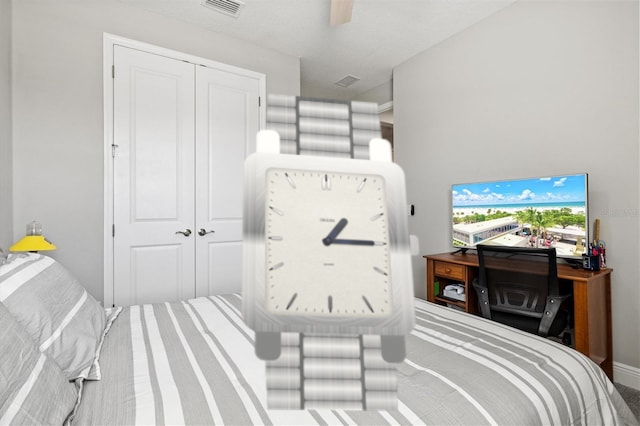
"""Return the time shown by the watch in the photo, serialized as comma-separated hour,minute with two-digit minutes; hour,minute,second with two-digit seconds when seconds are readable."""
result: 1,15
